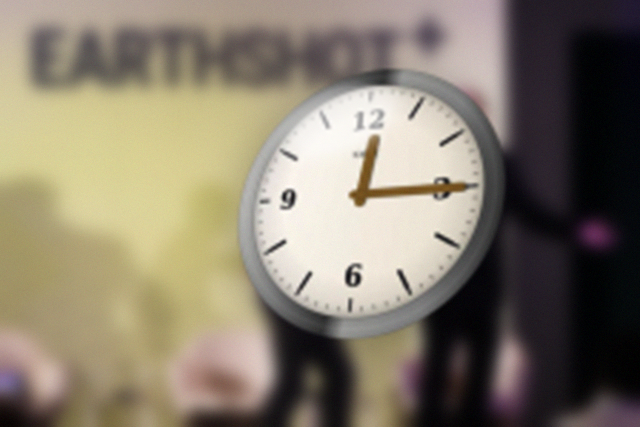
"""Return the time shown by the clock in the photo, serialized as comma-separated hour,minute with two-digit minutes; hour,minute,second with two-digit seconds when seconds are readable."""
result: 12,15
